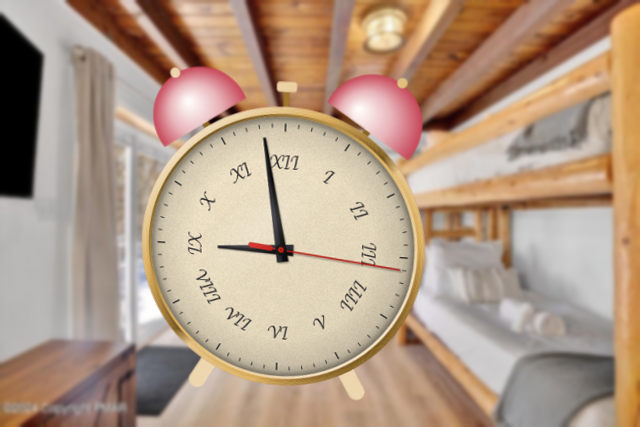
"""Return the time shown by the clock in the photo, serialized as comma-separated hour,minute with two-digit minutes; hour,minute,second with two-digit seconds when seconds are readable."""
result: 8,58,16
